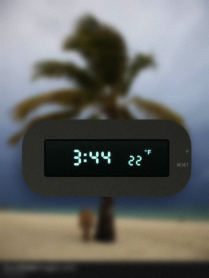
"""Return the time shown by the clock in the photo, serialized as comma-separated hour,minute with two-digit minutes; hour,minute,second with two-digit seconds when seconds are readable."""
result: 3,44
